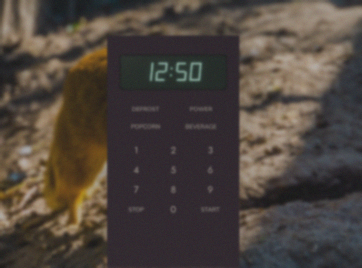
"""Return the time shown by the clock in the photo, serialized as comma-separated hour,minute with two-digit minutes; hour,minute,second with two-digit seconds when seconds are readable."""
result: 12,50
